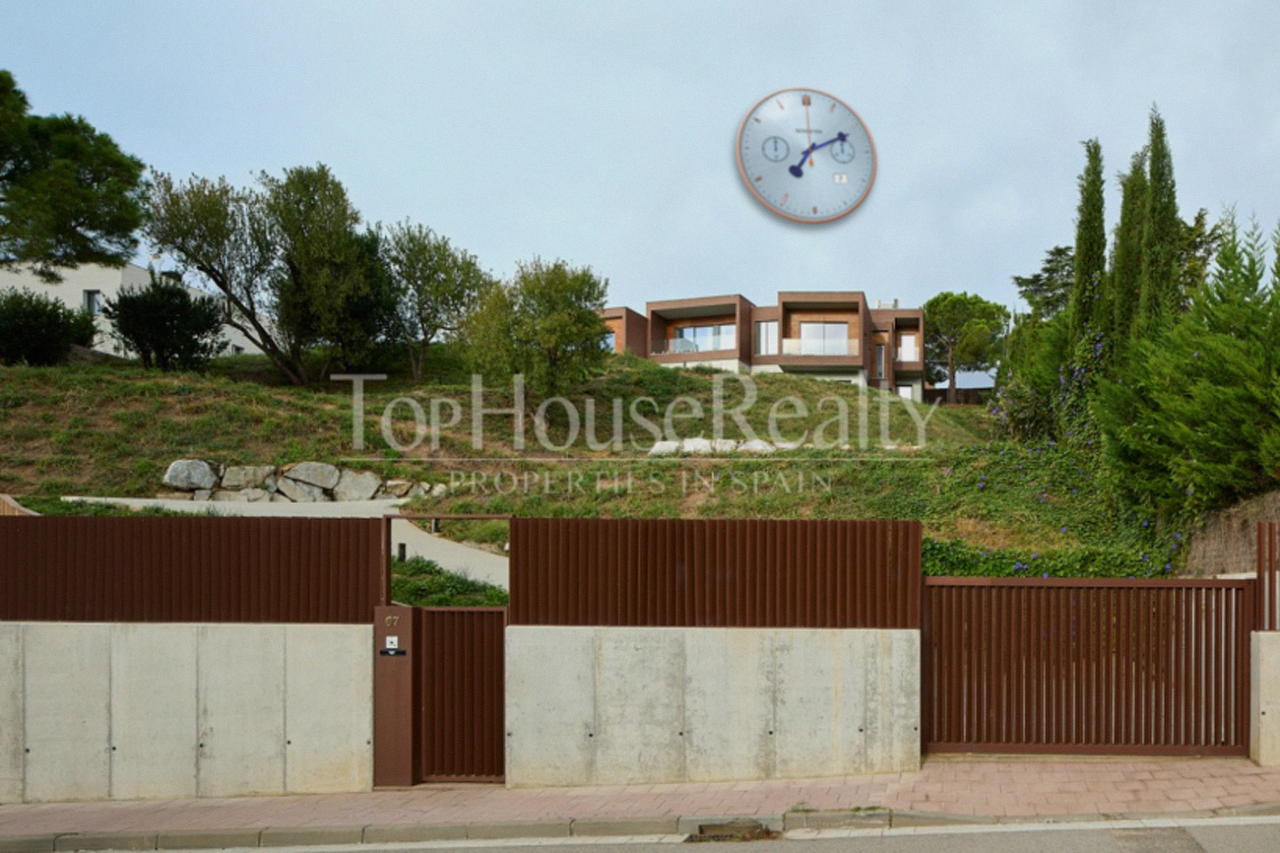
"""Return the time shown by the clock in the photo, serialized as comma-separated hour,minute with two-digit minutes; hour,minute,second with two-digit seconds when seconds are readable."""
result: 7,11
